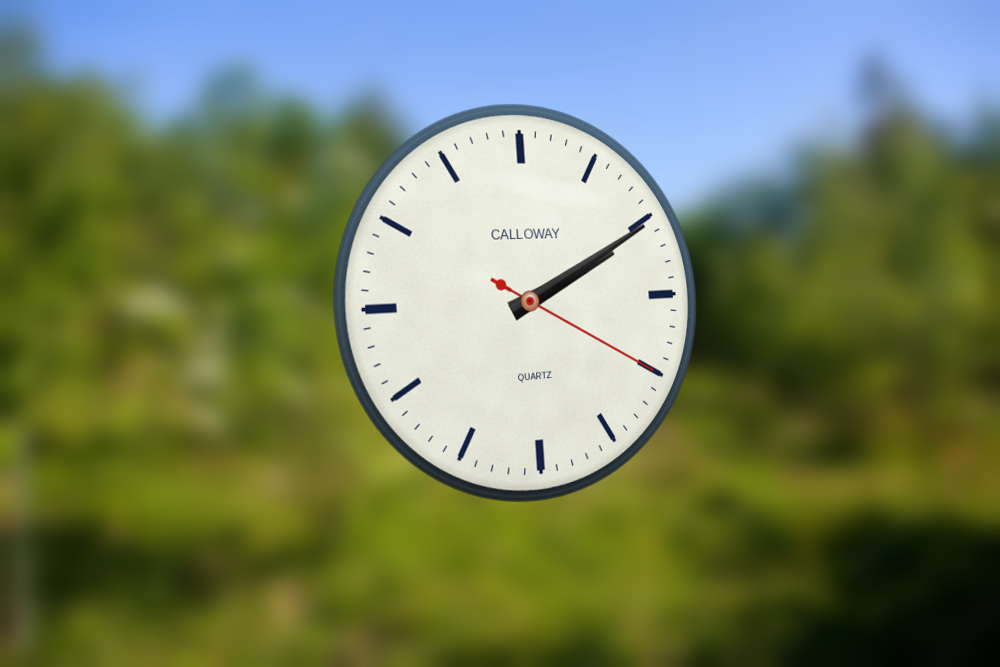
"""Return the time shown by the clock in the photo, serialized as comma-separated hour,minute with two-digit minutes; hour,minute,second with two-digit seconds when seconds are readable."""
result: 2,10,20
